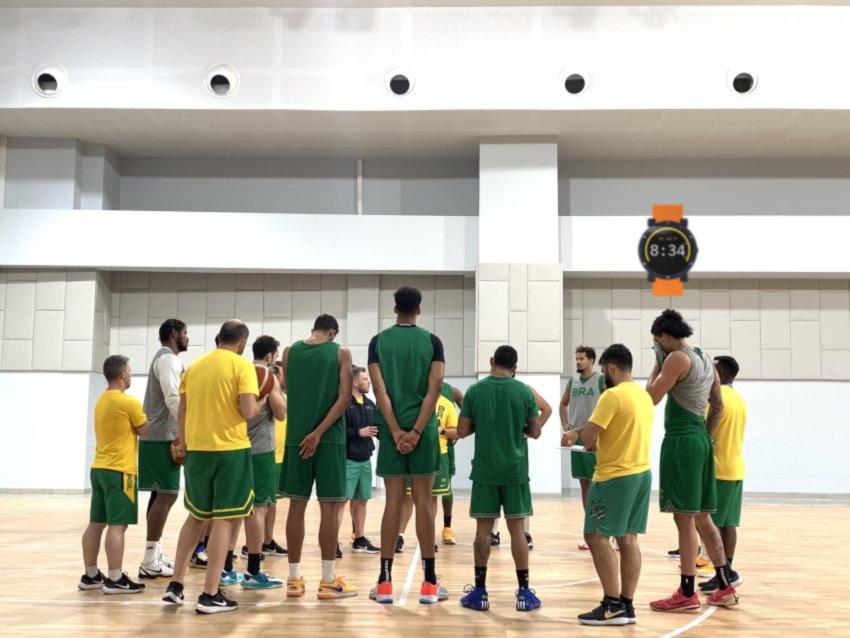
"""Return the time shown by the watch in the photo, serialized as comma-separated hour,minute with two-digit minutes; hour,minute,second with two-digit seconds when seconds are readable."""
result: 8,34
